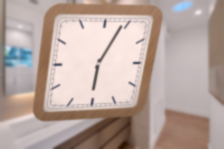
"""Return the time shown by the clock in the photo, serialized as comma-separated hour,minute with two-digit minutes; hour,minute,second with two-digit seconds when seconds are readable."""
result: 6,04
